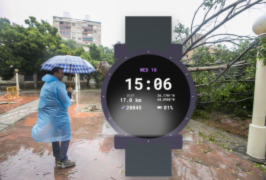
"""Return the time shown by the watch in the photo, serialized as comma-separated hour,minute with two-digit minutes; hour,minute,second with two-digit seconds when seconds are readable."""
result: 15,06
